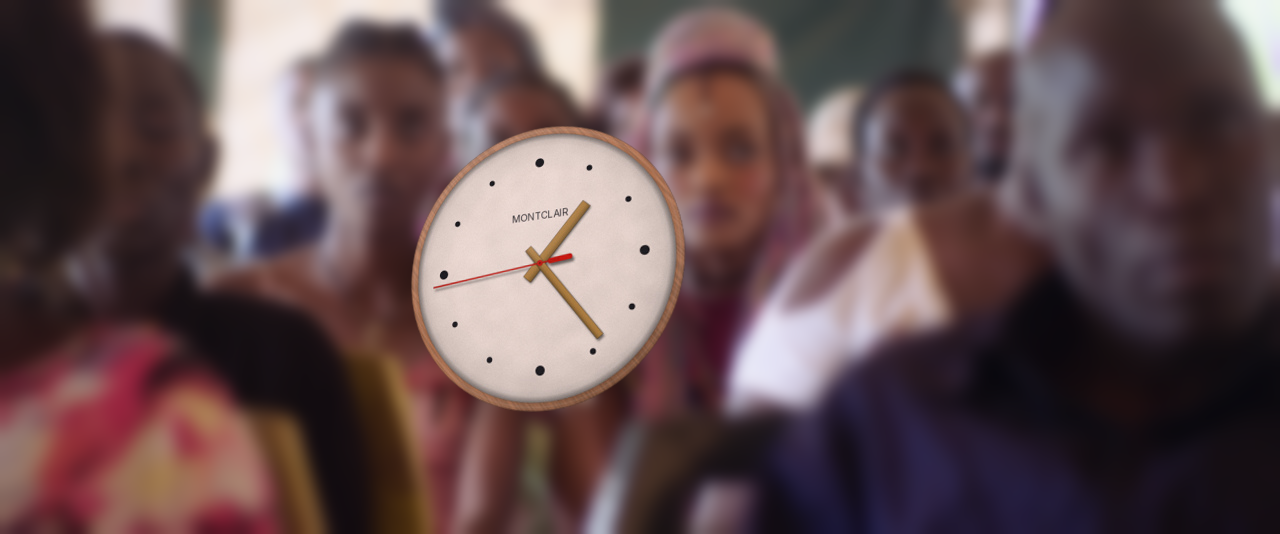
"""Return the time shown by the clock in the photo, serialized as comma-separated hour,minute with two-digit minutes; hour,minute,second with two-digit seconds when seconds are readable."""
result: 1,23,44
